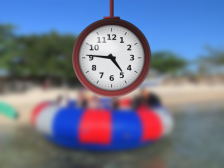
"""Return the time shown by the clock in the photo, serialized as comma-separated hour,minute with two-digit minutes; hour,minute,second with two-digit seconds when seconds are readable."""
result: 4,46
